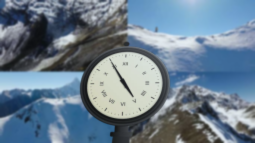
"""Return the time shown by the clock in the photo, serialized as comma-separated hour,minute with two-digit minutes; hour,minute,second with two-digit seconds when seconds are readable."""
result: 4,55
